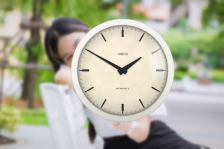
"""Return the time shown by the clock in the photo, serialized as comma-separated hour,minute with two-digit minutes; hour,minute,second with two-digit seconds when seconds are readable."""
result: 1,50
